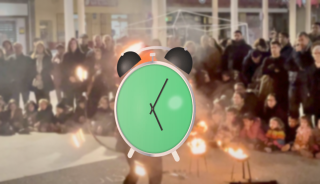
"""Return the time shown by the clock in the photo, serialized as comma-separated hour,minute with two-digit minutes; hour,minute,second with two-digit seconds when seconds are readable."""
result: 5,05
